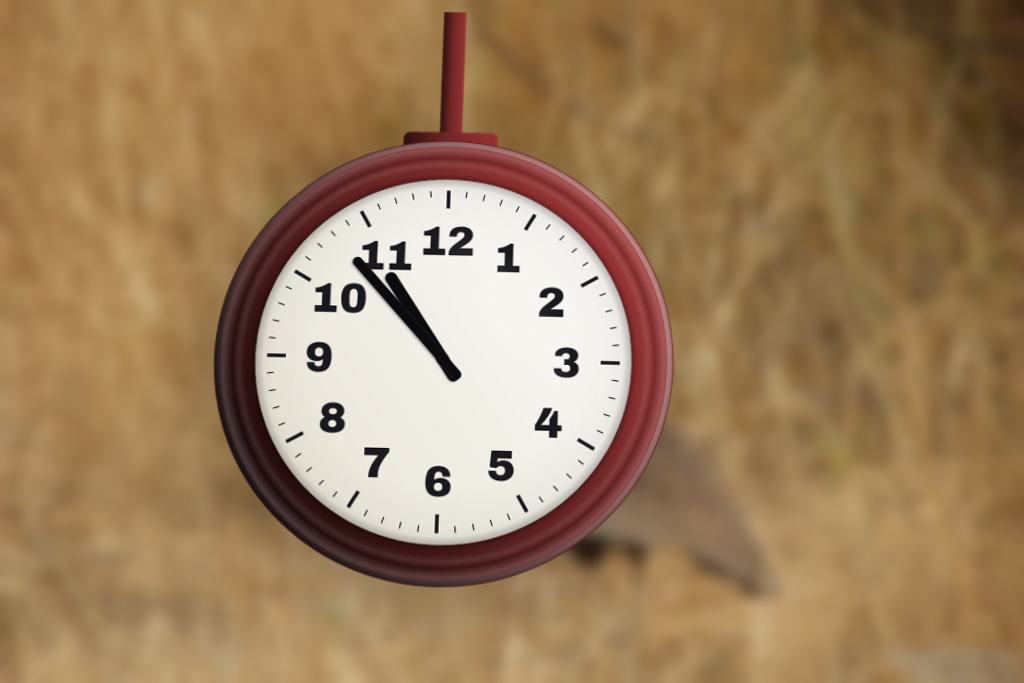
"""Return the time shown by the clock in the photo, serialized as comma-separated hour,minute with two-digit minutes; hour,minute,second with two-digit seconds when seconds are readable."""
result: 10,53
